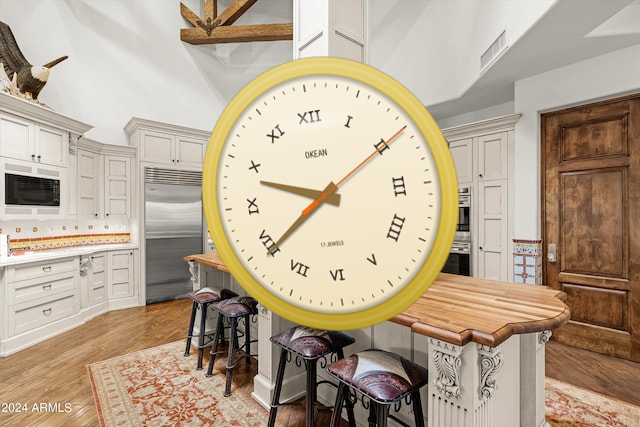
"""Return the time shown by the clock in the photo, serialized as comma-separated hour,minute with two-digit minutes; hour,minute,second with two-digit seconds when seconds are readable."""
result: 9,39,10
